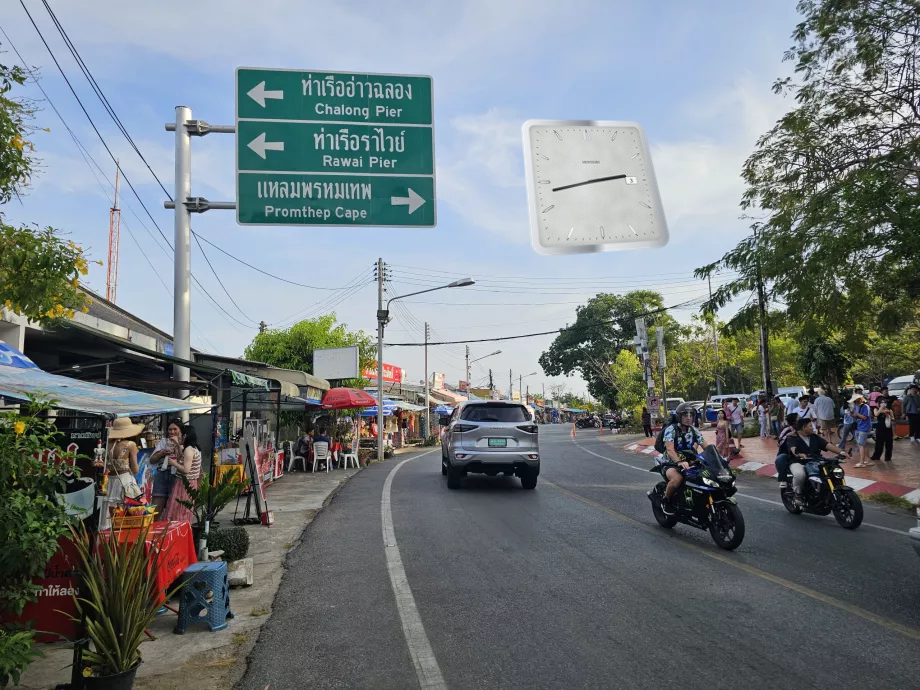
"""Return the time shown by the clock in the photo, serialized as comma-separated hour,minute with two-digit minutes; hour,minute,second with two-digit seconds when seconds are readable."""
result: 2,43
